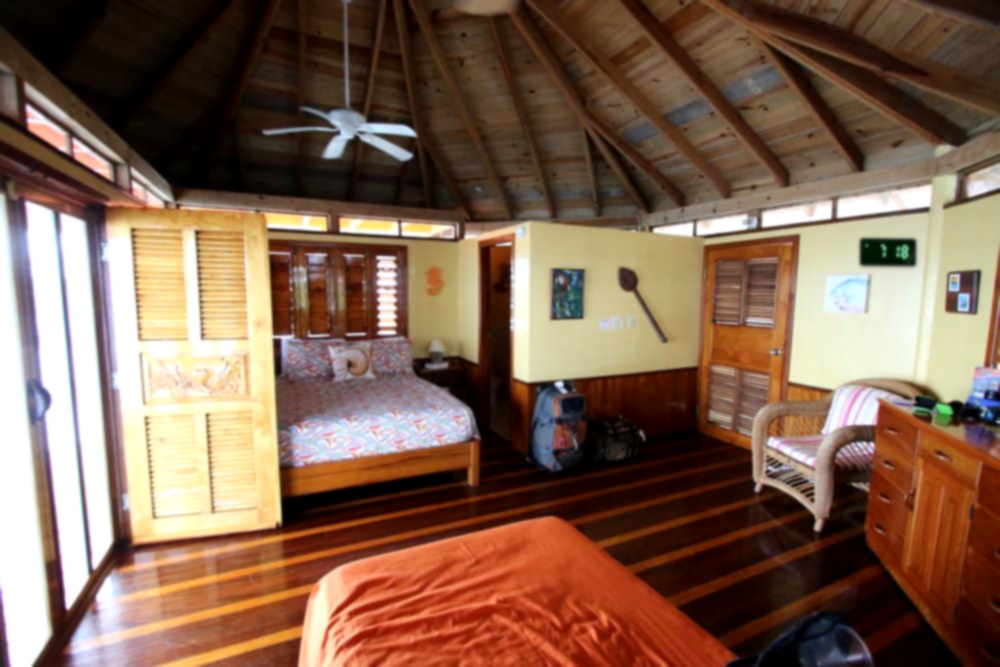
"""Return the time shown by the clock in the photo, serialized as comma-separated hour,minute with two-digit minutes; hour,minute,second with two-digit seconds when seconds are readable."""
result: 7,18
